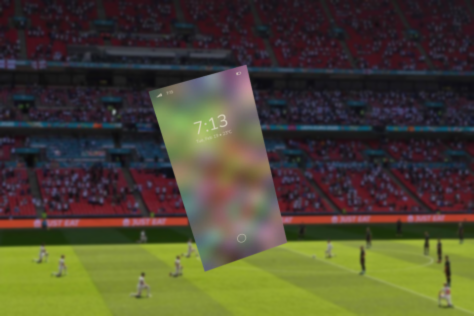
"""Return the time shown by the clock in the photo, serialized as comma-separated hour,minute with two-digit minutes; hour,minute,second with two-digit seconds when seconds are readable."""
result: 7,13
